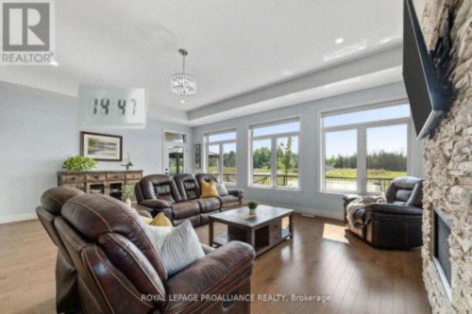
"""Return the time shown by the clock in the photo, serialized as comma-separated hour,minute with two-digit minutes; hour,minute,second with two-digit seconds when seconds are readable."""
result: 14,47
